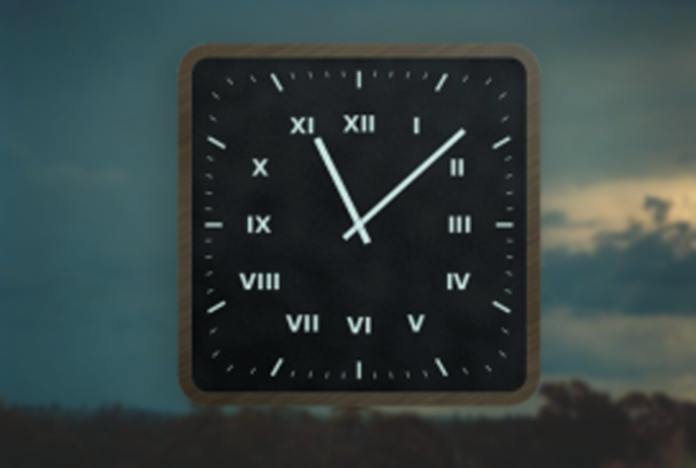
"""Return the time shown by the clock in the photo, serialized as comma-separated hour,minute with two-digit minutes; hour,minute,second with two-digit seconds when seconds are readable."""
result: 11,08
